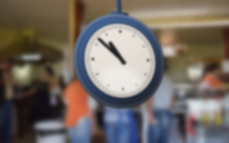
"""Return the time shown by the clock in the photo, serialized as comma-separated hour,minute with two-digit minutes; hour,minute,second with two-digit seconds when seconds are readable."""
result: 10,52
